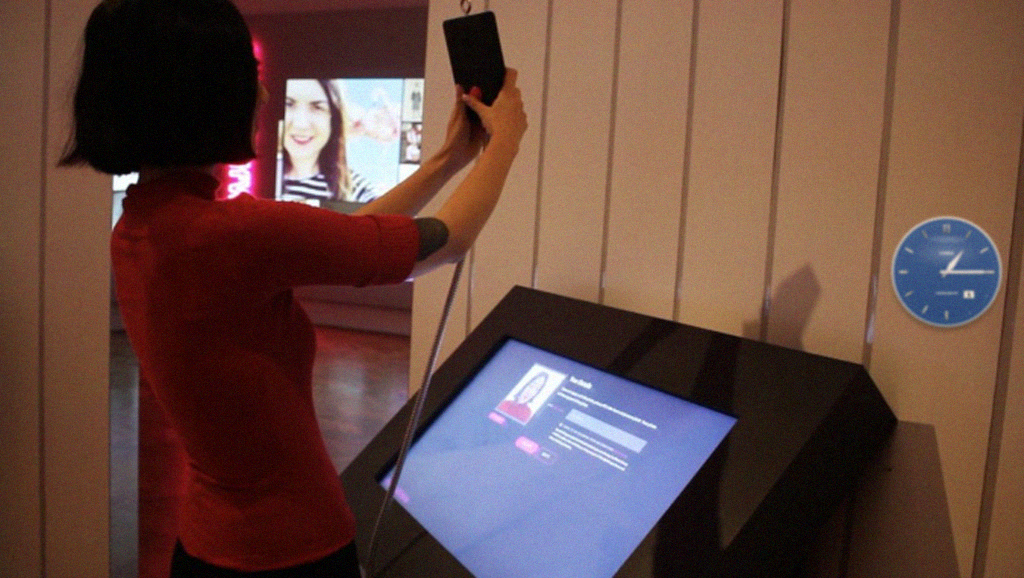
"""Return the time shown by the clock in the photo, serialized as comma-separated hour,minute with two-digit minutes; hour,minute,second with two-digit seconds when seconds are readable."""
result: 1,15
